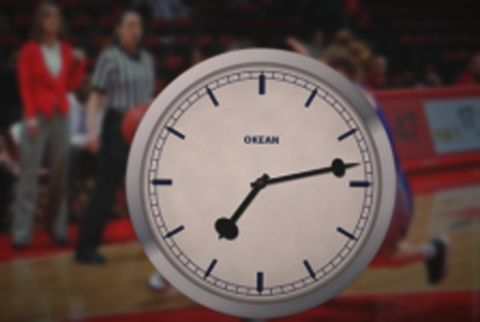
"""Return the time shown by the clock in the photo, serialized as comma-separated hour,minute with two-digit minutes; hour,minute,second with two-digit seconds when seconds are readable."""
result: 7,13
